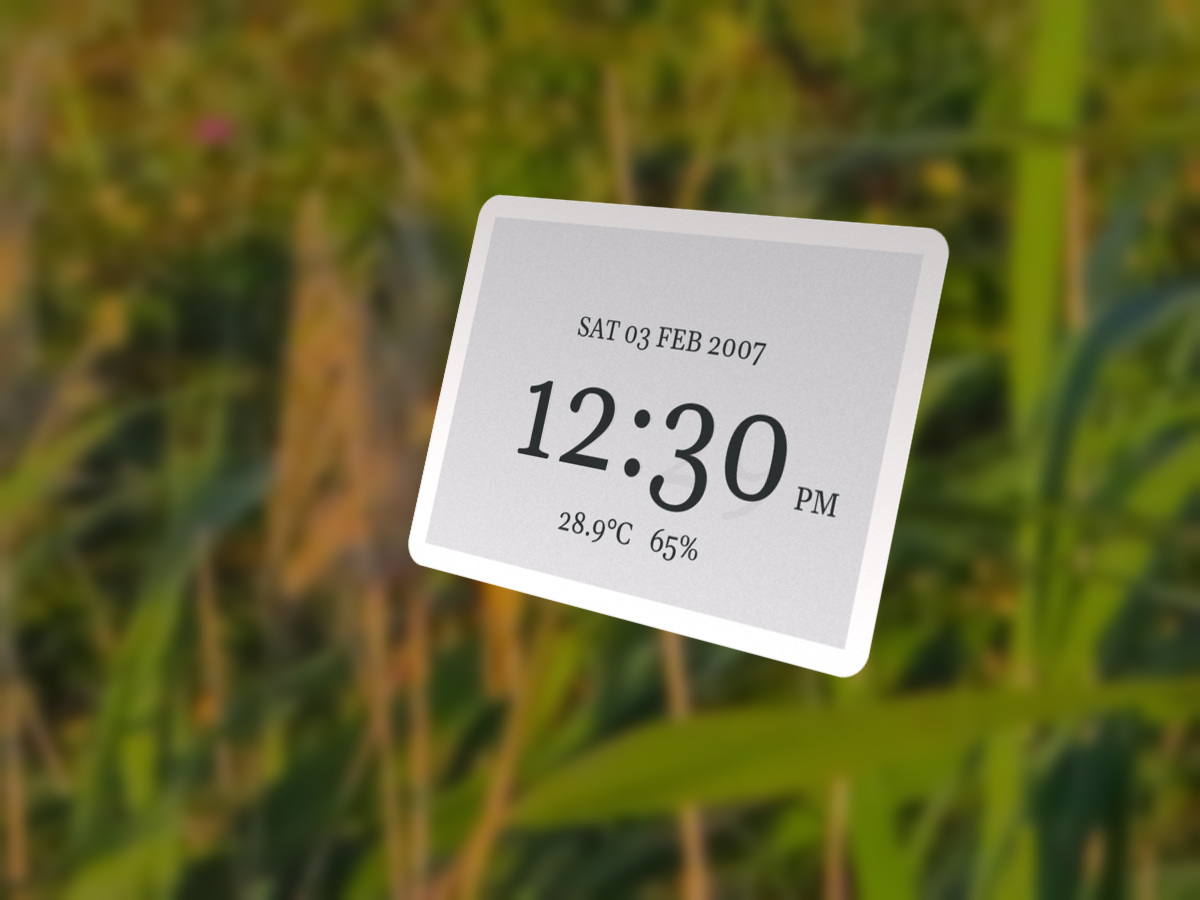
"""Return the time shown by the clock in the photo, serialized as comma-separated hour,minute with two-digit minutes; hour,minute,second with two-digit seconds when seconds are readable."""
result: 12,30
